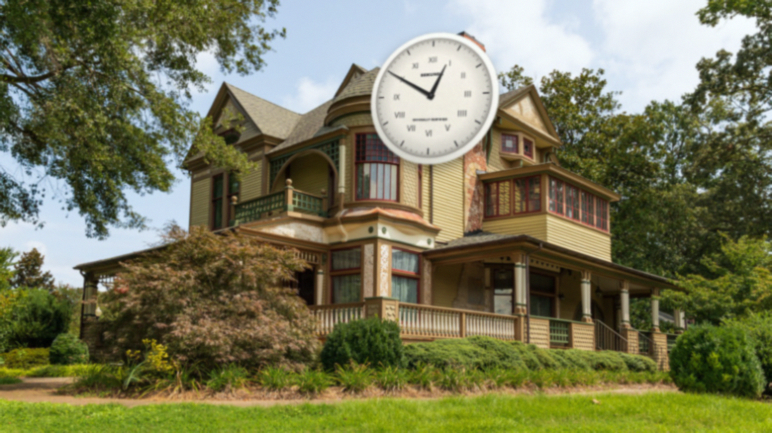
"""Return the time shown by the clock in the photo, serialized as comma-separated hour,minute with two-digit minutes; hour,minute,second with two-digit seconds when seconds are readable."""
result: 12,50
